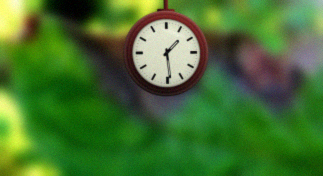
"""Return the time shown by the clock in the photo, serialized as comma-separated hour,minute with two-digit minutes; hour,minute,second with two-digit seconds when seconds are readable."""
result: 1,29
